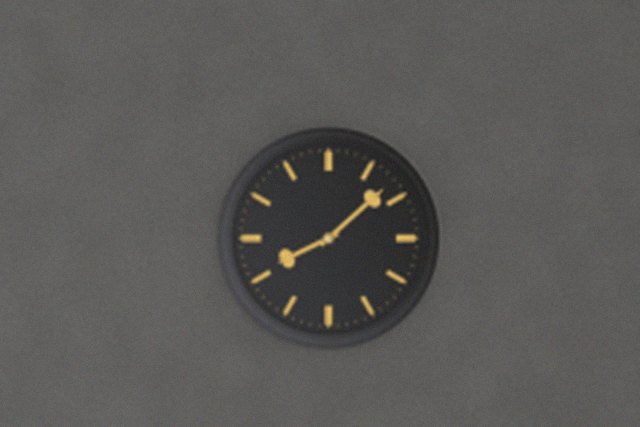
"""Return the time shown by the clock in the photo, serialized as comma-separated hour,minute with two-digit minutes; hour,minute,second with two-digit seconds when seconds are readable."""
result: 8,08
